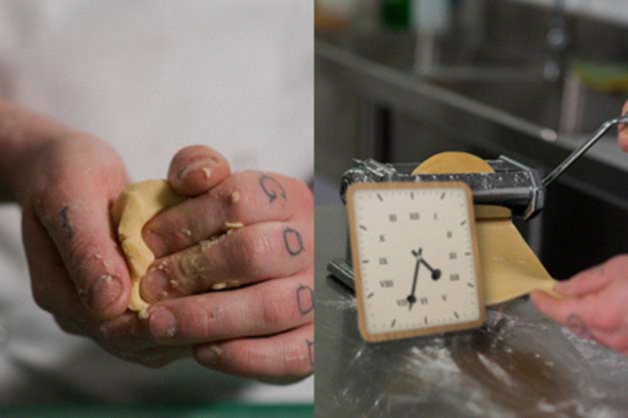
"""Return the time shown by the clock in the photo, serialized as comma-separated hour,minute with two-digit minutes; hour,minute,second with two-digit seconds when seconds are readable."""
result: 4,33
